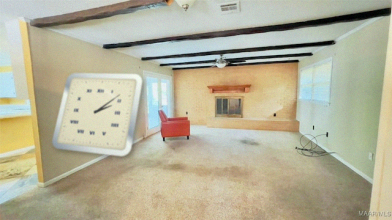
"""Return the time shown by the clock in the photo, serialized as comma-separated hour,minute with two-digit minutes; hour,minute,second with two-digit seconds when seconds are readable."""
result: 2,08
